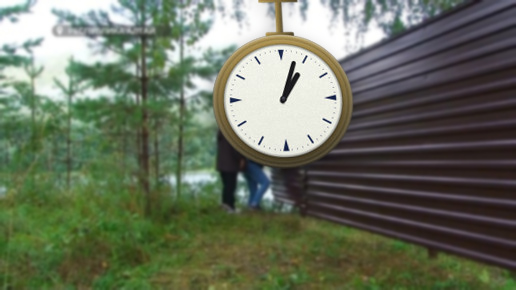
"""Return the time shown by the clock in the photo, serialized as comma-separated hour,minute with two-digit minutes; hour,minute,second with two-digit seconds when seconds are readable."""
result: 1,03
